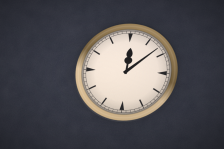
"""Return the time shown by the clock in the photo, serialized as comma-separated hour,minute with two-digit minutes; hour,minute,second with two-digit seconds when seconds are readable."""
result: 12,08
